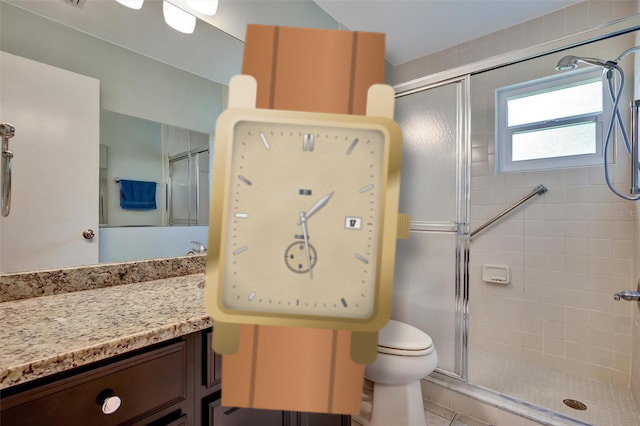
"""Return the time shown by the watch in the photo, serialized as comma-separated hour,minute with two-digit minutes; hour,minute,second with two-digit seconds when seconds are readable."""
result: 1,28
